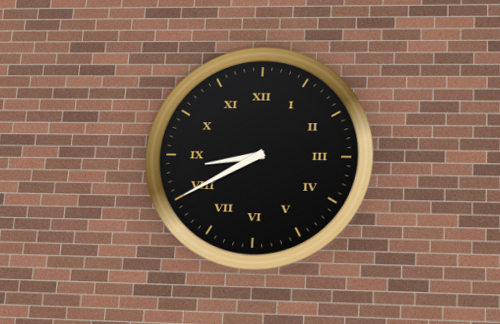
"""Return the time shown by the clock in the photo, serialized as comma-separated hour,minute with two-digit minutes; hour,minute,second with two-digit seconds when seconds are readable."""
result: 8,40
